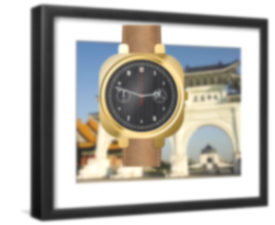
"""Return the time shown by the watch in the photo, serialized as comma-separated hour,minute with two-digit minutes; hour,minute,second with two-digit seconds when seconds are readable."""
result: 2,48
